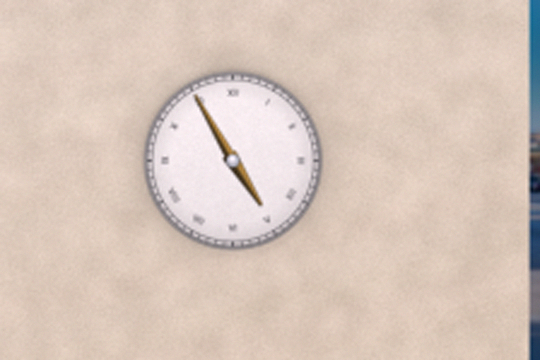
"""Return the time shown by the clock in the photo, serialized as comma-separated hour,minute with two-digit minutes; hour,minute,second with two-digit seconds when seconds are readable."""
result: 4,55
